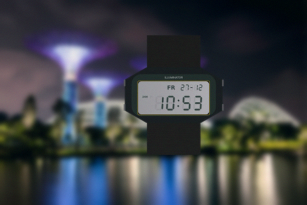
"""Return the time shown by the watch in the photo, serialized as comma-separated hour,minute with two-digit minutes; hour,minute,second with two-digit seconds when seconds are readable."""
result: 10,53
